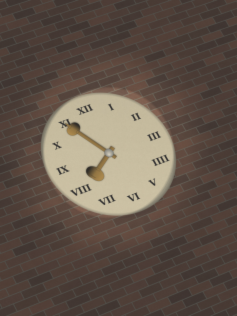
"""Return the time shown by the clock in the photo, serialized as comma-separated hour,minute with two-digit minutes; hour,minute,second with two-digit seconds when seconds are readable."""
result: 7,55
